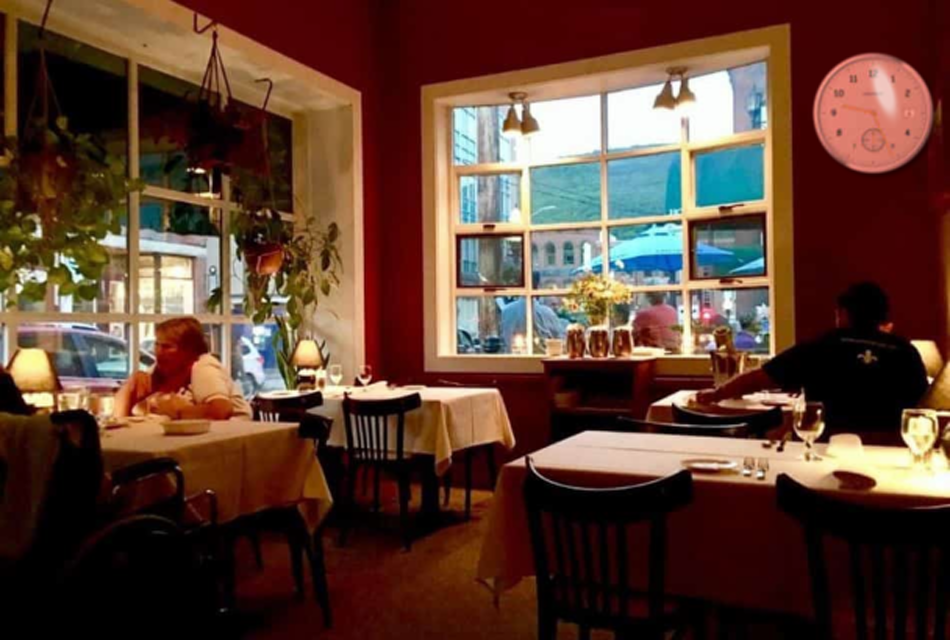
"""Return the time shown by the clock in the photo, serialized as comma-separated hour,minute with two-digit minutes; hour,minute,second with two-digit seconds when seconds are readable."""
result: 9,26
